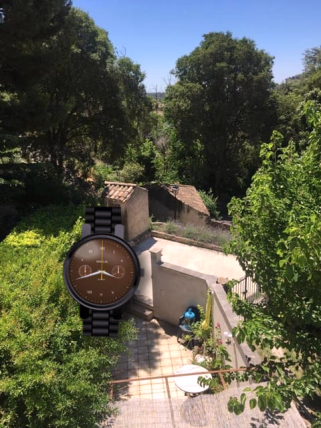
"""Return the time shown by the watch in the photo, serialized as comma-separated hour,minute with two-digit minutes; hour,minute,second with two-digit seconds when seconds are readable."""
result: 3,42
